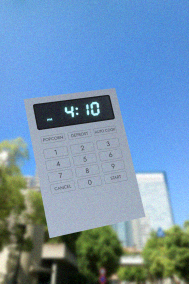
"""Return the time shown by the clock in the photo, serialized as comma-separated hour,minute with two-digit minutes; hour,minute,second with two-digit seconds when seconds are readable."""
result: 4,10
